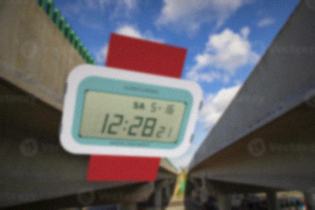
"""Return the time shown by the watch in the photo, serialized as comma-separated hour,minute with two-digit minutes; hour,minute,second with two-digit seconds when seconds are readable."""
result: 12,28
